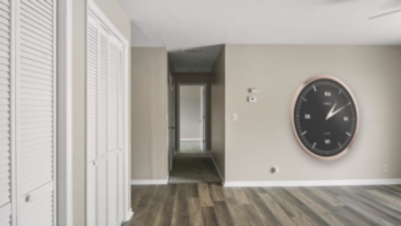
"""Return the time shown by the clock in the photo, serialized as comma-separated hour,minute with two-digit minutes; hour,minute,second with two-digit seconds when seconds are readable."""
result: 1,10
